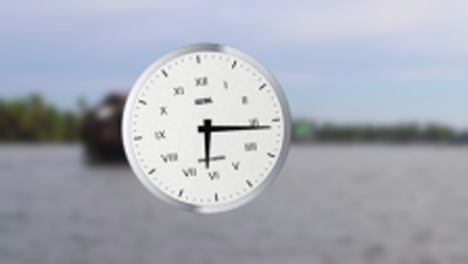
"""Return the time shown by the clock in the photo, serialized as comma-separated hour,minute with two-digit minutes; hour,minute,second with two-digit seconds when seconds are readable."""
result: 6,16
